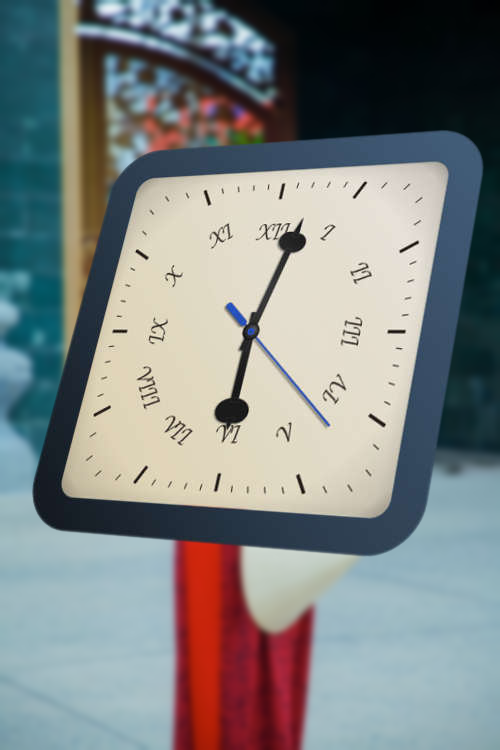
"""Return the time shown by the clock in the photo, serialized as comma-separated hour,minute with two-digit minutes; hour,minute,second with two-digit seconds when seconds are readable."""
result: 6,02,22
